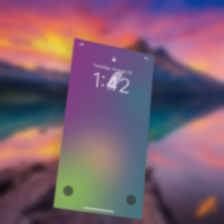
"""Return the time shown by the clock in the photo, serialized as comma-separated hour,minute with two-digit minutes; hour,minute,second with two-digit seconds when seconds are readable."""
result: 1,42
